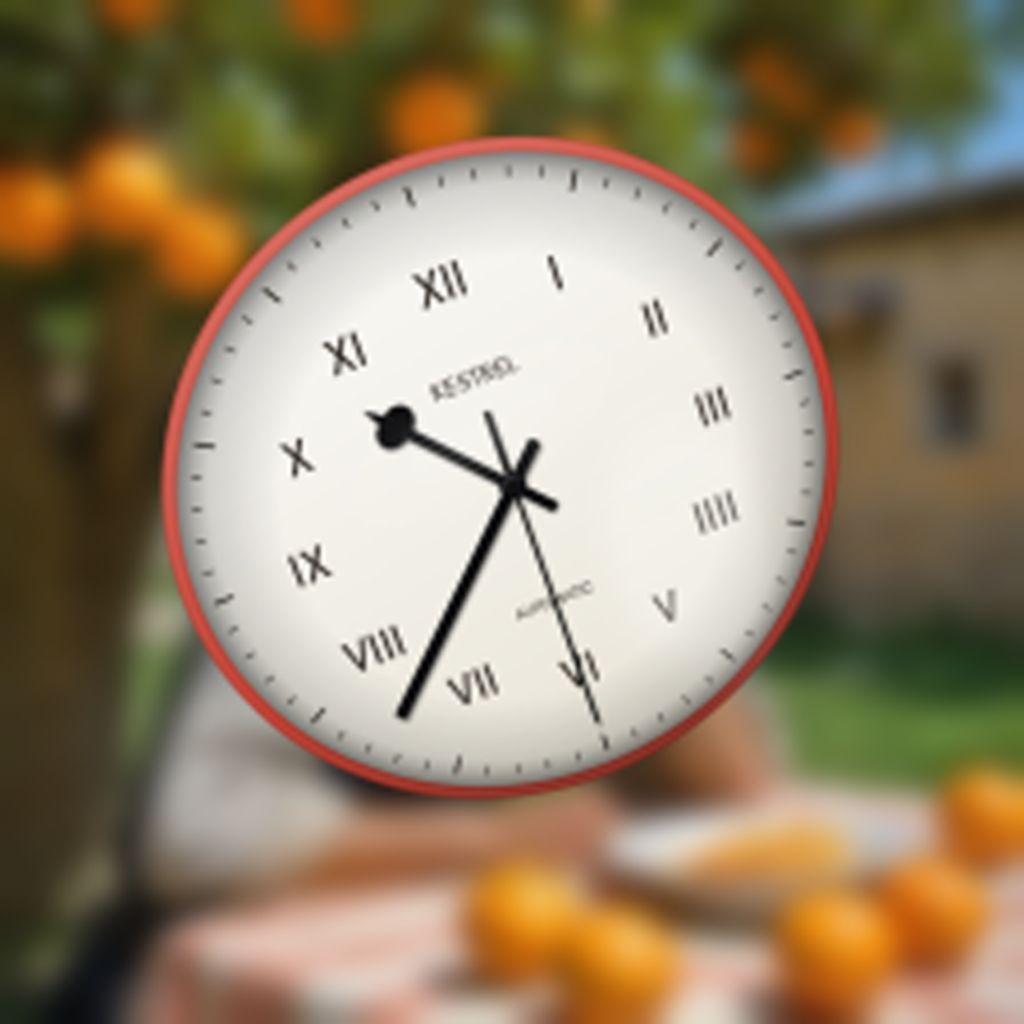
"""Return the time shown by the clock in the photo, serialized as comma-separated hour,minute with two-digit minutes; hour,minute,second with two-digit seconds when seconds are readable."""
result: 10,37,30
